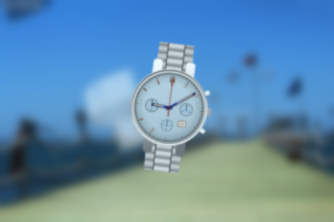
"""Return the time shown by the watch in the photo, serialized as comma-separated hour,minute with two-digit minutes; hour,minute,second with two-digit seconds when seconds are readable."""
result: 9,09
